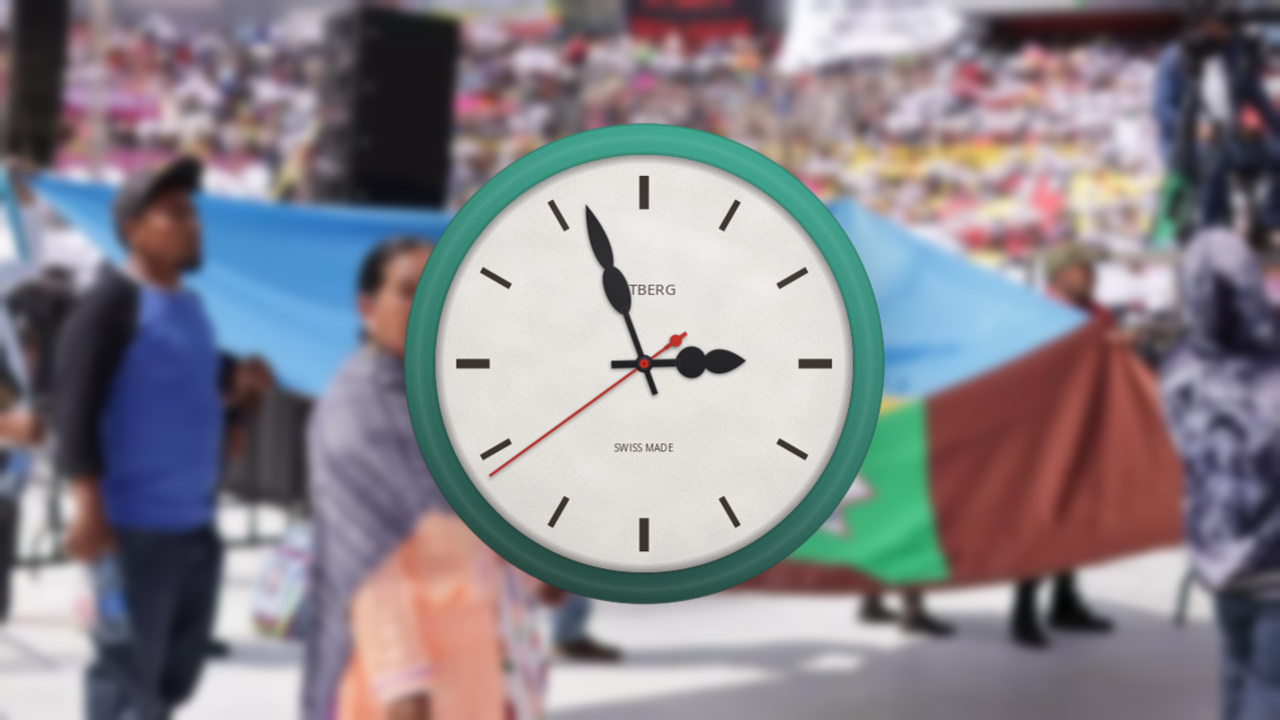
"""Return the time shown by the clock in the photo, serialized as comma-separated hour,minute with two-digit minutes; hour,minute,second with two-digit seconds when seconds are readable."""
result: 2,56,39
